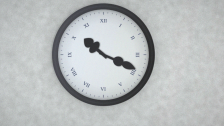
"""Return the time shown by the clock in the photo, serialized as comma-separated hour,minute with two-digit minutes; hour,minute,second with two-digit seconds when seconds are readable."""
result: 10,19
